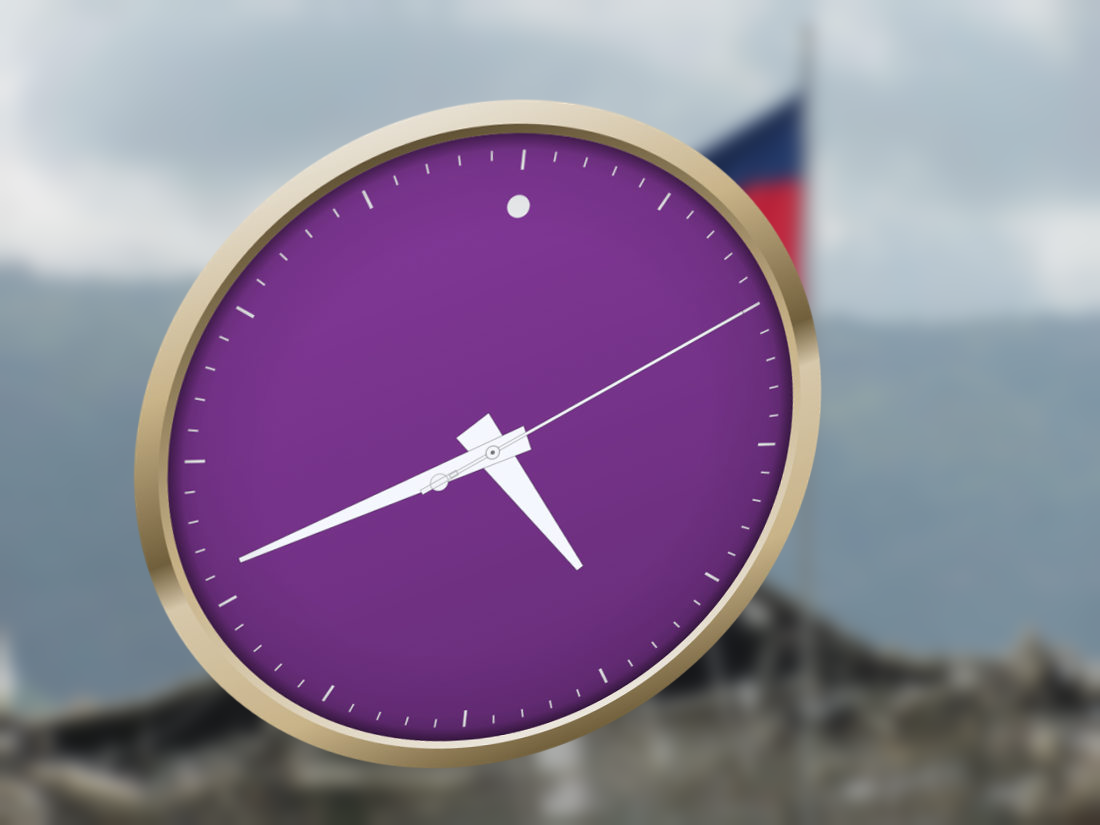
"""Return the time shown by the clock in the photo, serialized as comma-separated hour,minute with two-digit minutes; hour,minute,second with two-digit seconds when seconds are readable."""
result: 4,41,10
